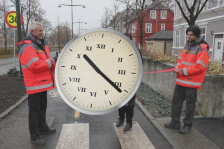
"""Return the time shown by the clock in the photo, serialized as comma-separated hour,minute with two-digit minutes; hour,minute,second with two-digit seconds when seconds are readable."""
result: 10,21
